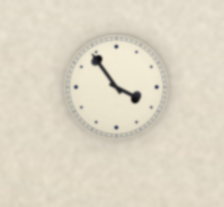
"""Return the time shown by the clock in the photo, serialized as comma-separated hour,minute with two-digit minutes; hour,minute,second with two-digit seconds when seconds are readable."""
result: 3,54
